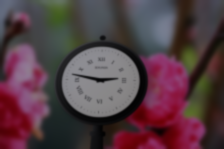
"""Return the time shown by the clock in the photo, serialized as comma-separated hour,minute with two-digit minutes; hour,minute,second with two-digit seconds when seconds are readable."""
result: 2,47
